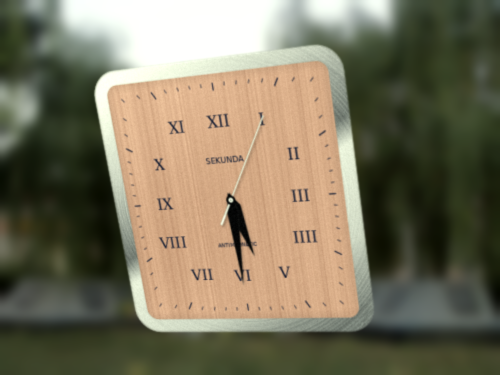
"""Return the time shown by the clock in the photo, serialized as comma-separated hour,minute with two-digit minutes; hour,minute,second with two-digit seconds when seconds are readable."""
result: 5,30,05
